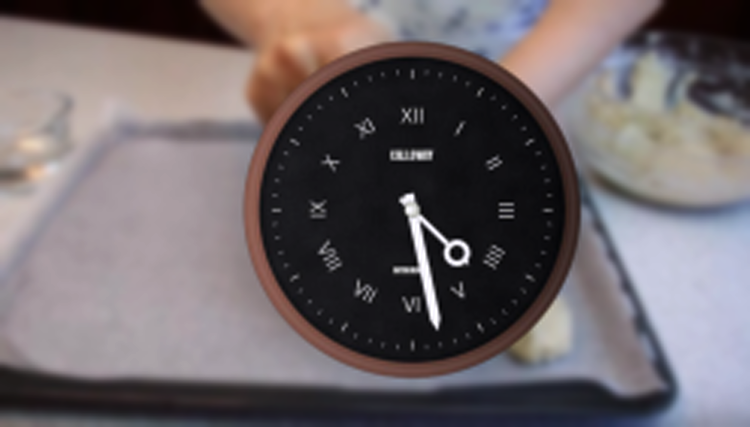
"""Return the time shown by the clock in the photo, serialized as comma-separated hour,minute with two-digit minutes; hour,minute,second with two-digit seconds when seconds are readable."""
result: 4,28
